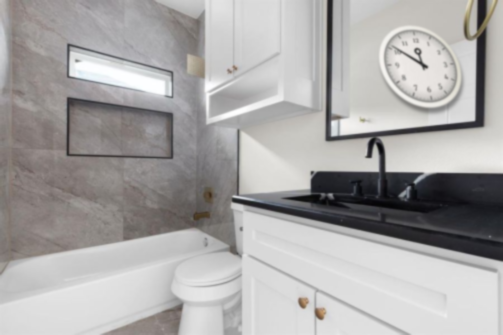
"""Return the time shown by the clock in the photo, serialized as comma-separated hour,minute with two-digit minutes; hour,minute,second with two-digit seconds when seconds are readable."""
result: 11,51
